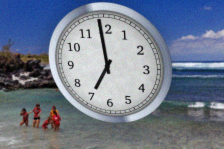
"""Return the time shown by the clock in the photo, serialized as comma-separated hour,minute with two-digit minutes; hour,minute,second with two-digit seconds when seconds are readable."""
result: 6,59
